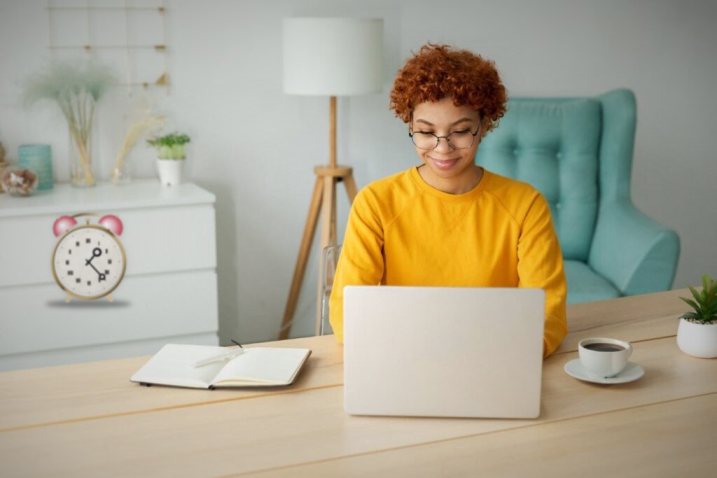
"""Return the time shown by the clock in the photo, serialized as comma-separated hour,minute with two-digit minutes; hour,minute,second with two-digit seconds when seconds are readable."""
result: 1,23
